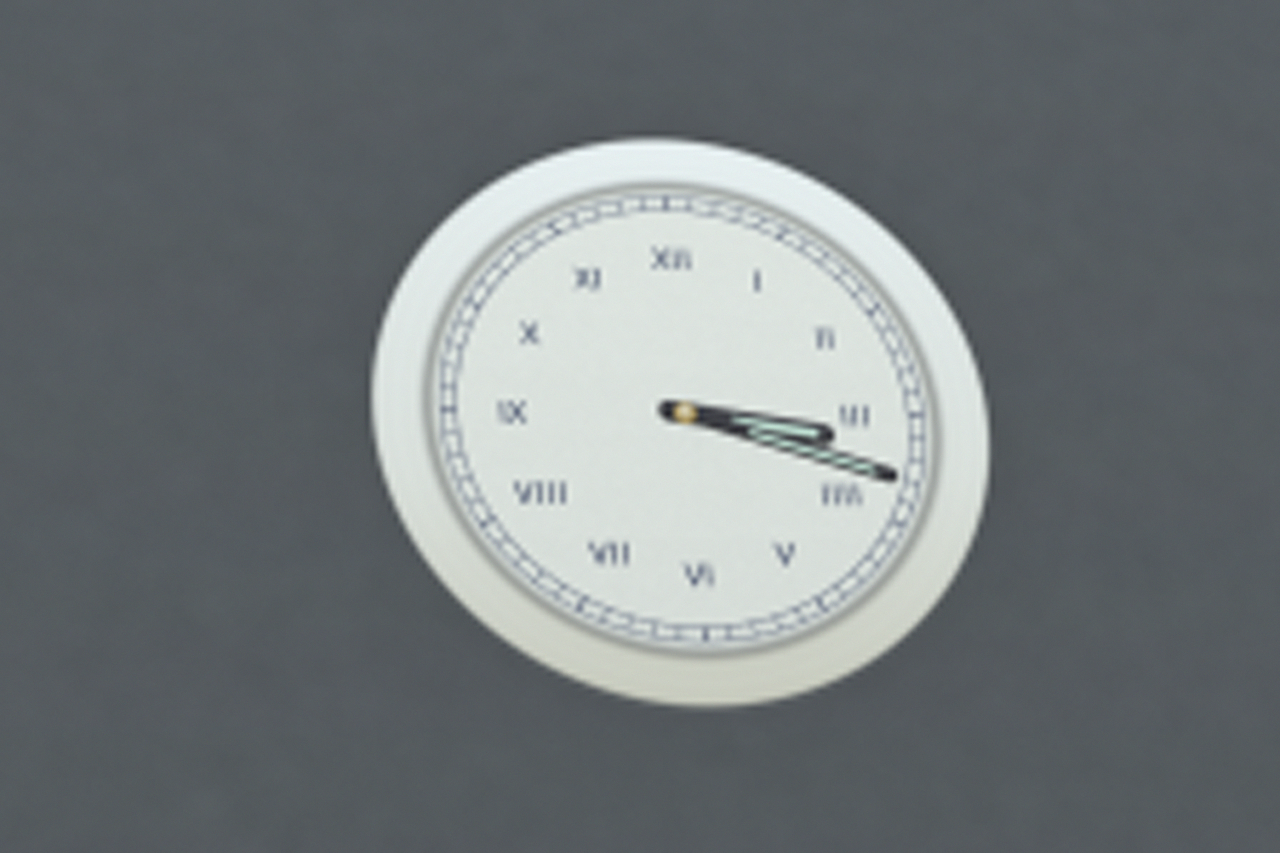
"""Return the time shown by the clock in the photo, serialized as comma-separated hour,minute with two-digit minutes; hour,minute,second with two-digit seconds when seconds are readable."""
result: 3,18
